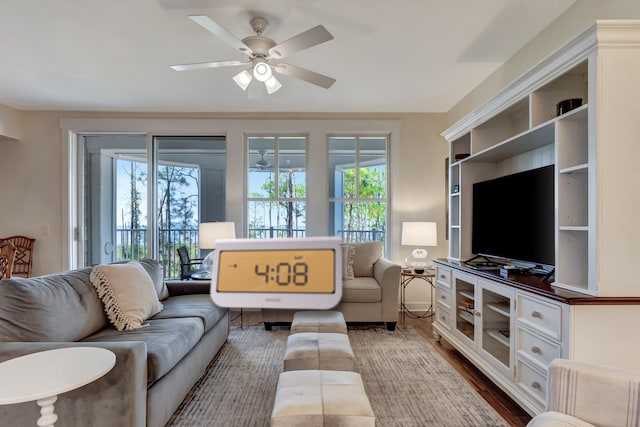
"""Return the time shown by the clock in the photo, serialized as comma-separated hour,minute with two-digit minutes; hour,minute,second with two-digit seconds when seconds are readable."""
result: 4,08
